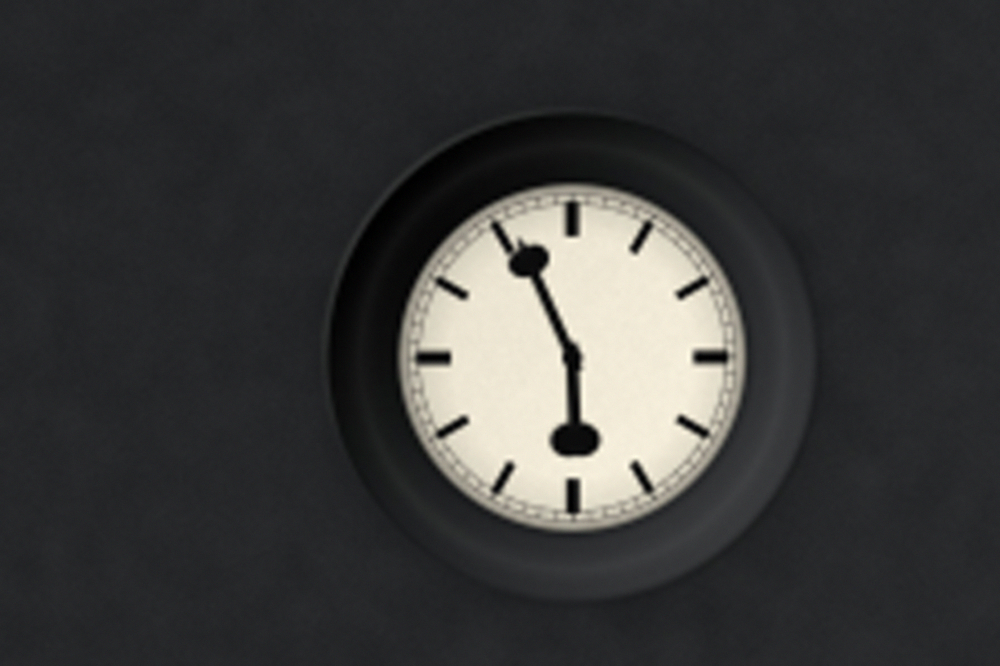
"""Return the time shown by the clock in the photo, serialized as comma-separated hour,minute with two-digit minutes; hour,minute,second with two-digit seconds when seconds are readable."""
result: 5,56
